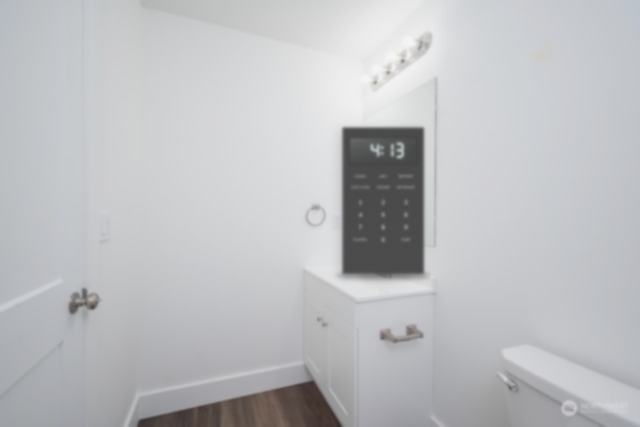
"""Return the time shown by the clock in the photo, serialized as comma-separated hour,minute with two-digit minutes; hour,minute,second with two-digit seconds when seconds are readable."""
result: 4,13
